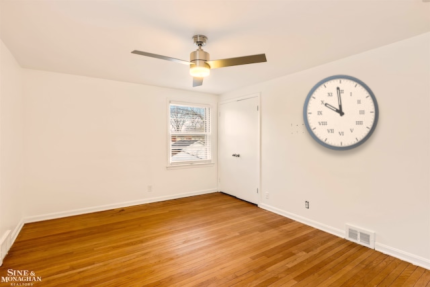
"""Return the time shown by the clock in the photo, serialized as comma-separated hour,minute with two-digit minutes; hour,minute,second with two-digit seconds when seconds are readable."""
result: 9,59
